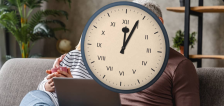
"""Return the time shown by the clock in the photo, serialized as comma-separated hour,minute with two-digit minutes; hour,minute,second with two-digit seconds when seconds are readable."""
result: 12,04
